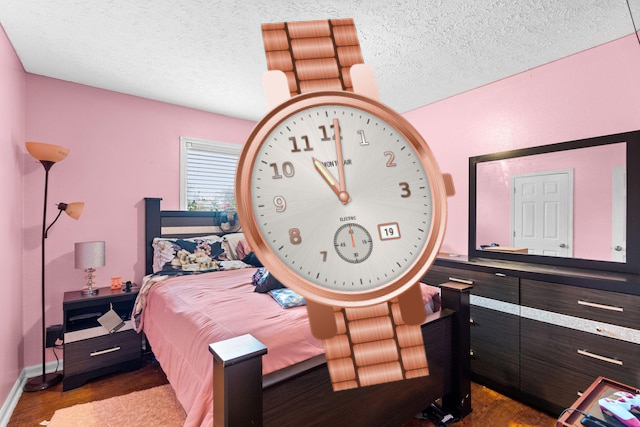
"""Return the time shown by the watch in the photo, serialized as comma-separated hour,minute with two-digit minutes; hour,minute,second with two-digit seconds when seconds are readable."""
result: 11,01
